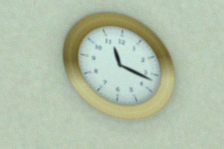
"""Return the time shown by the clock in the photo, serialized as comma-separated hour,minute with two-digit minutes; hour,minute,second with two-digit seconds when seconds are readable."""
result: 11,17
